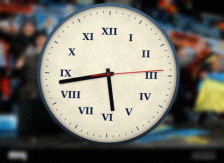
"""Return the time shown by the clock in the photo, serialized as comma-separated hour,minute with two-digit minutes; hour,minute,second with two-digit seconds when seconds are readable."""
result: 5,43,14
